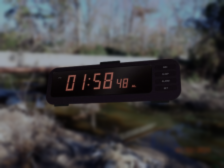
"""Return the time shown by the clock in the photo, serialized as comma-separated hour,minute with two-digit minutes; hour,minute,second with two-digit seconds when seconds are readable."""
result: 1,58,48
